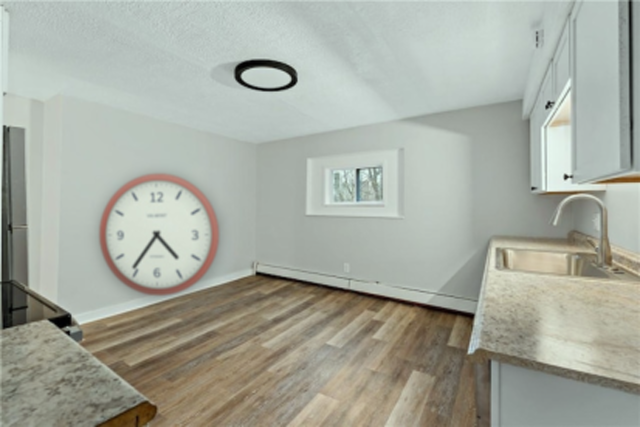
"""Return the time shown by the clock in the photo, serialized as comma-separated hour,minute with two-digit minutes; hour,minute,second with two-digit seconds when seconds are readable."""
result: 4,36
